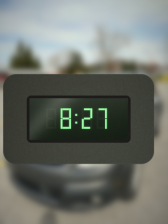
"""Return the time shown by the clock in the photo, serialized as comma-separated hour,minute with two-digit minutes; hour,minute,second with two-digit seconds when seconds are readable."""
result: 8,27
